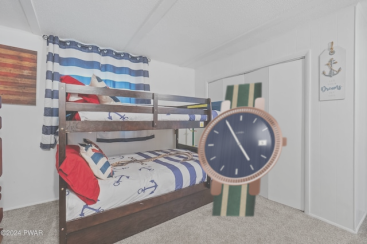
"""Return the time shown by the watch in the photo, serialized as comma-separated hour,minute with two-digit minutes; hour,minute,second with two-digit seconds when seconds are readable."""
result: 4,55
